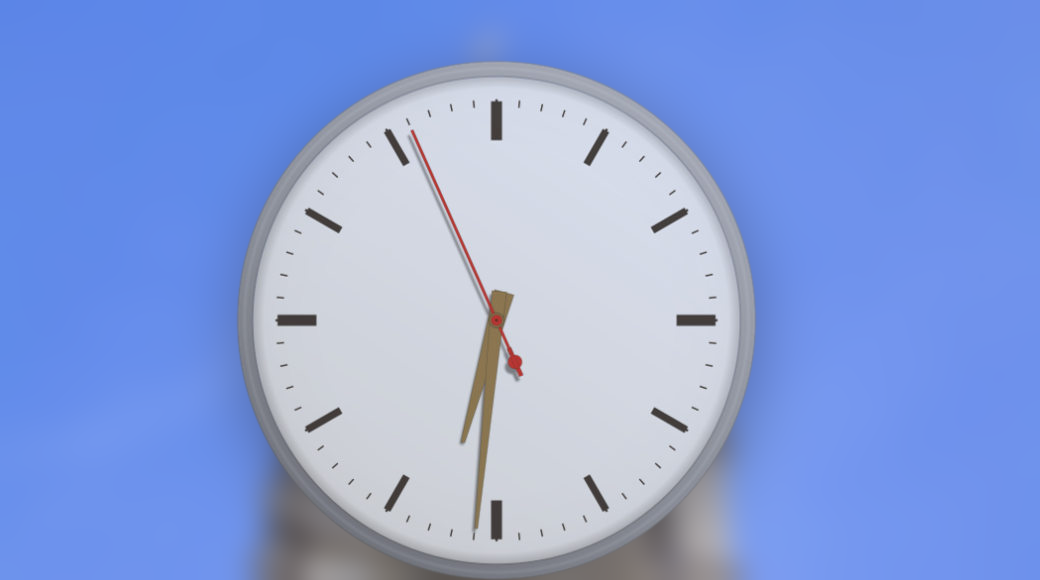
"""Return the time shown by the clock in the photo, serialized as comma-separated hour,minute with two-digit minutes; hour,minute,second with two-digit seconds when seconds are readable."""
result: 6,30,56
